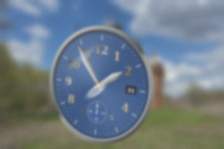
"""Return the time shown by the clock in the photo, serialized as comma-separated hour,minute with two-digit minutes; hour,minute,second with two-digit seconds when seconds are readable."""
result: 1,54
